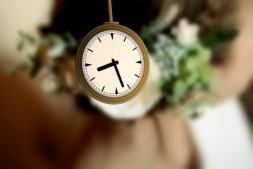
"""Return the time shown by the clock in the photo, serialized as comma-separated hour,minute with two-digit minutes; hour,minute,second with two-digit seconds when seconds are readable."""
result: 8,27
